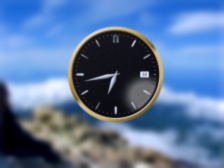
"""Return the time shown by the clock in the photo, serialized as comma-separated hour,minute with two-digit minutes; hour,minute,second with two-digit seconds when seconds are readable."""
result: 6,43
